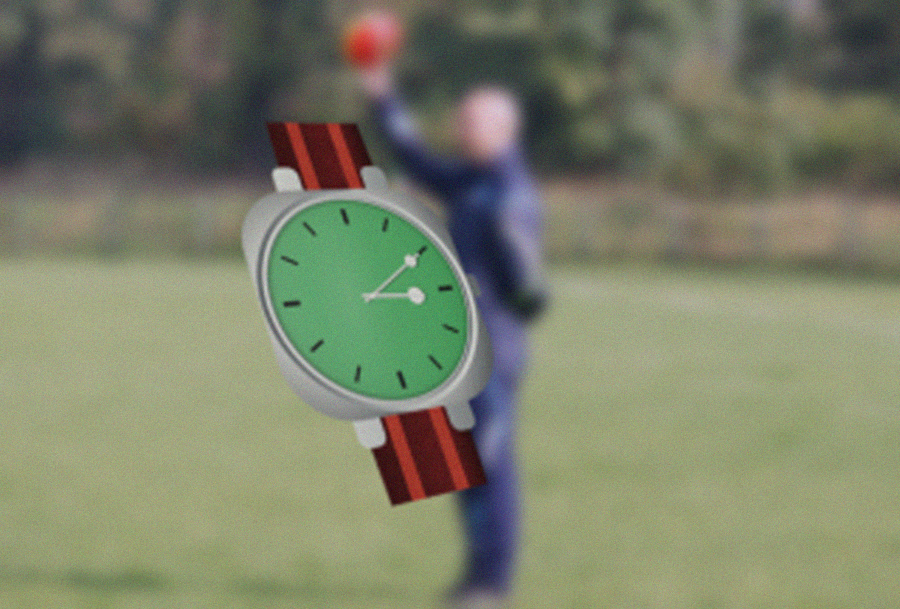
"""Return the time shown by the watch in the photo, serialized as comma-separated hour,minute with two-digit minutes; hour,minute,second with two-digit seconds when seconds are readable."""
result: 3,10
